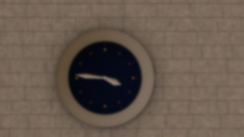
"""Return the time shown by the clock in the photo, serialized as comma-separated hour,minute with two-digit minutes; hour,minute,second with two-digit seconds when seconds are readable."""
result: 3,46
